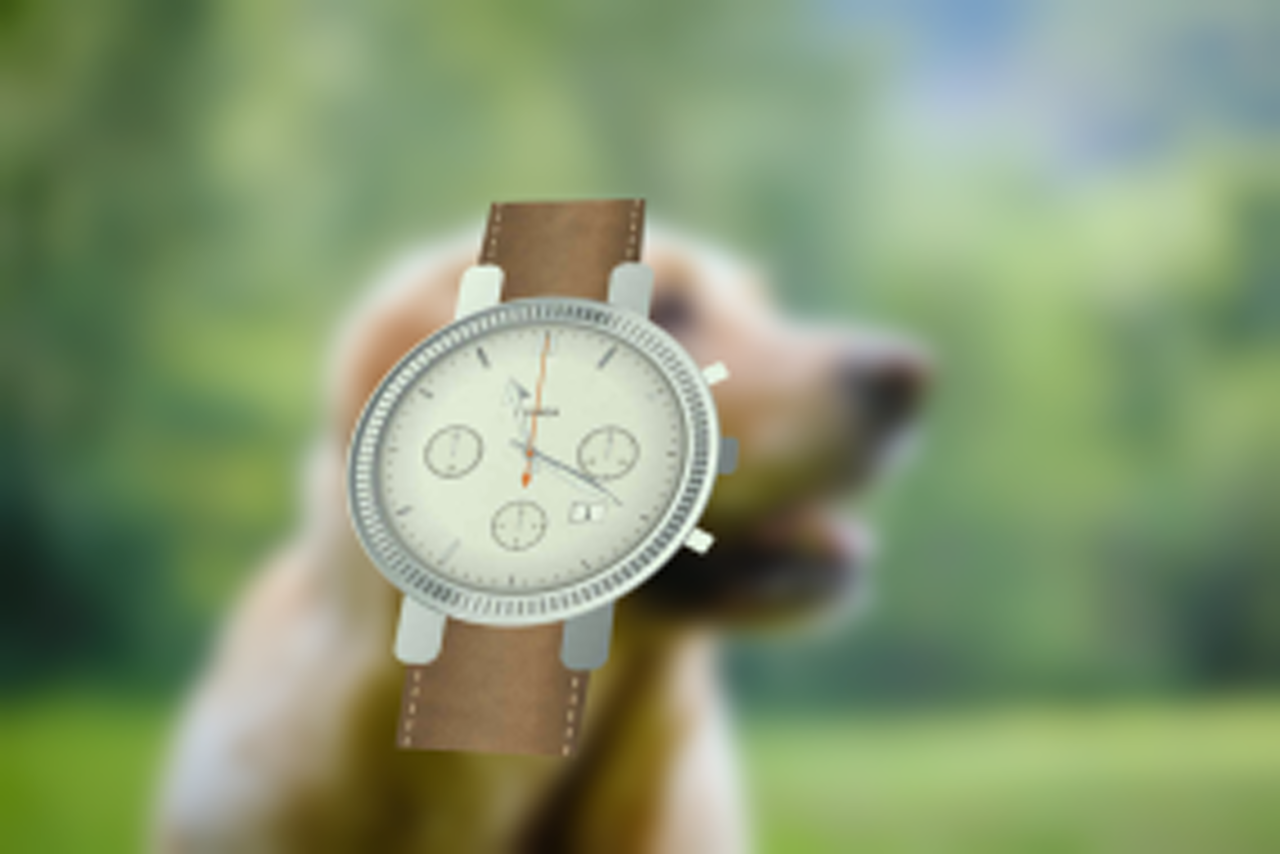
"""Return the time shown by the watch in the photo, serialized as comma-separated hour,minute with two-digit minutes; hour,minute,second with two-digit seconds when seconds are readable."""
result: 11,20
